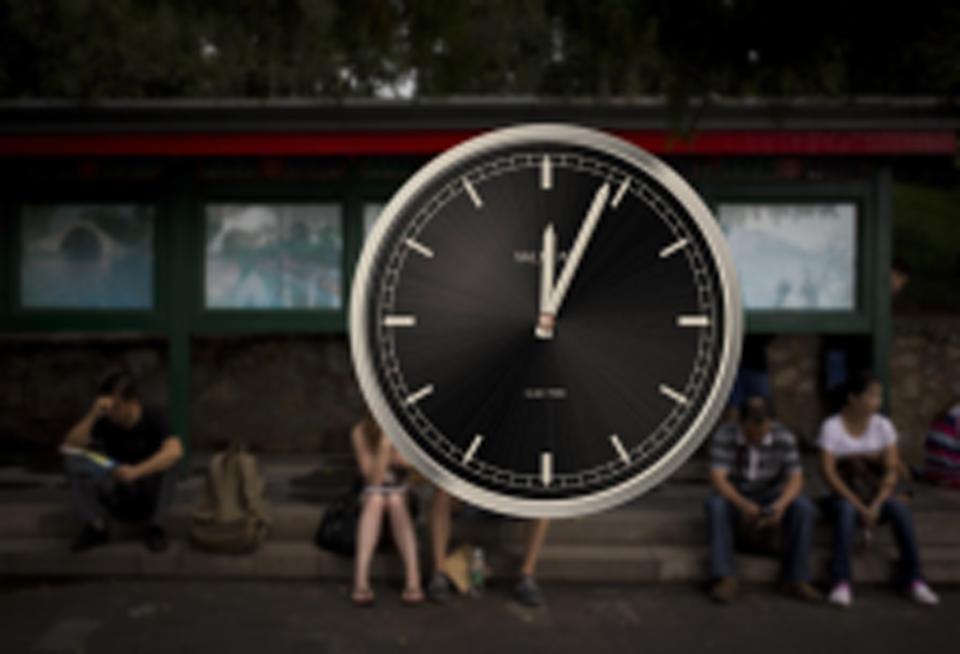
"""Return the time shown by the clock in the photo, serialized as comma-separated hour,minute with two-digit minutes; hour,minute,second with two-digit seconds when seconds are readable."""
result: 12,04
